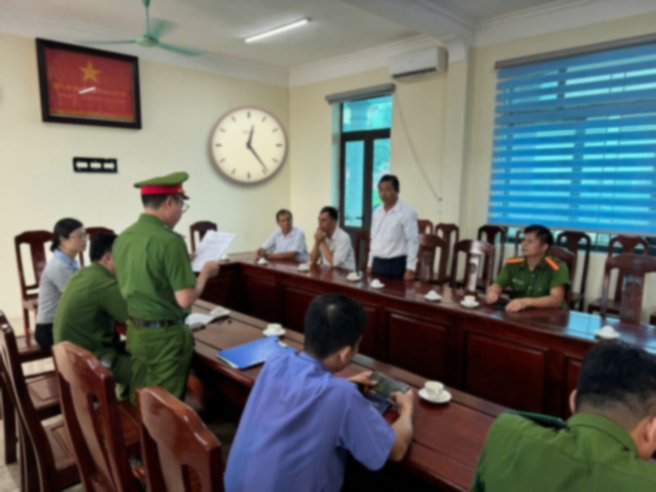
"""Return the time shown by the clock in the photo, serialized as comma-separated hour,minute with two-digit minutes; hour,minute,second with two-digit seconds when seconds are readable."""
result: 12,24
